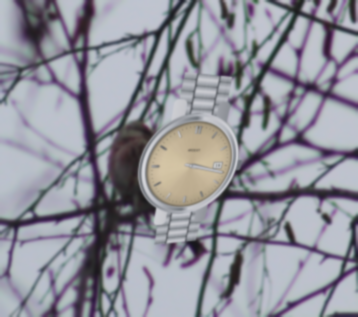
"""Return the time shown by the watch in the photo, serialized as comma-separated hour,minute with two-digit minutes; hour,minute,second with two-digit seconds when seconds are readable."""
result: 3,17
